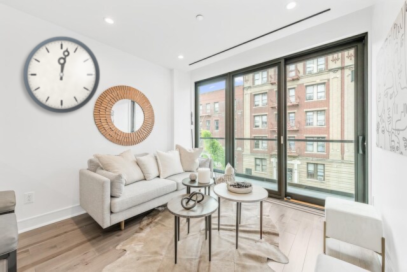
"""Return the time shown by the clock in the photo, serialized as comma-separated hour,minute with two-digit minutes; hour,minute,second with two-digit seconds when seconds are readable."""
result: 12,02
